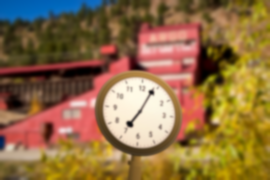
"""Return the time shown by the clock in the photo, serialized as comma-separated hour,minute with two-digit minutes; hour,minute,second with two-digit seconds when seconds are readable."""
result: 7,04
